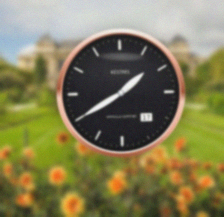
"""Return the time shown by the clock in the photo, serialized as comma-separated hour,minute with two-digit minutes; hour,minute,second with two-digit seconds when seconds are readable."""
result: 1,40
